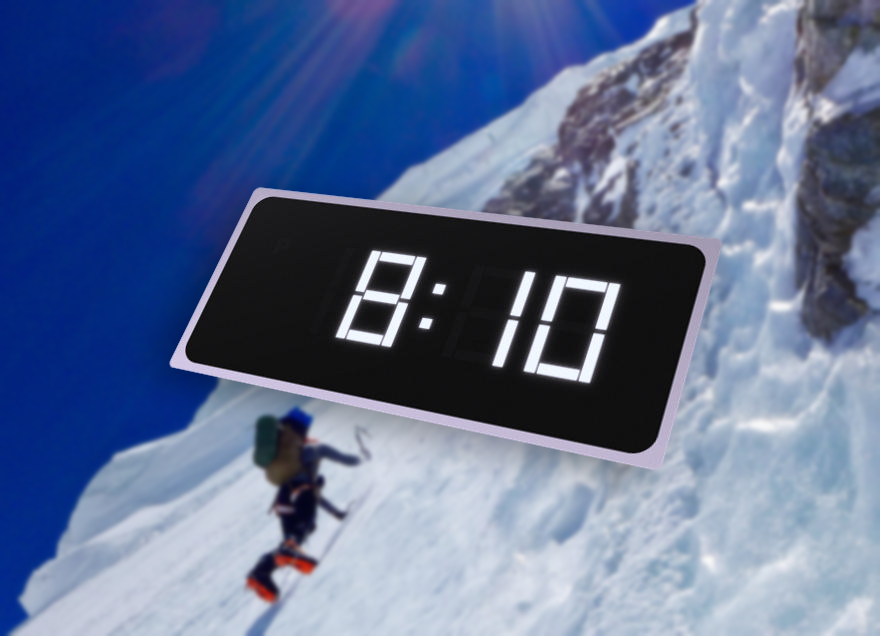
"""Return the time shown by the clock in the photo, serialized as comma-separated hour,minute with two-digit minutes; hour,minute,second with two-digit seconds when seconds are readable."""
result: 8,10
